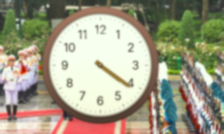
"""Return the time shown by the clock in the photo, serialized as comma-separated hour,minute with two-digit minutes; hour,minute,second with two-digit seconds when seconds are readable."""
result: 4,21
